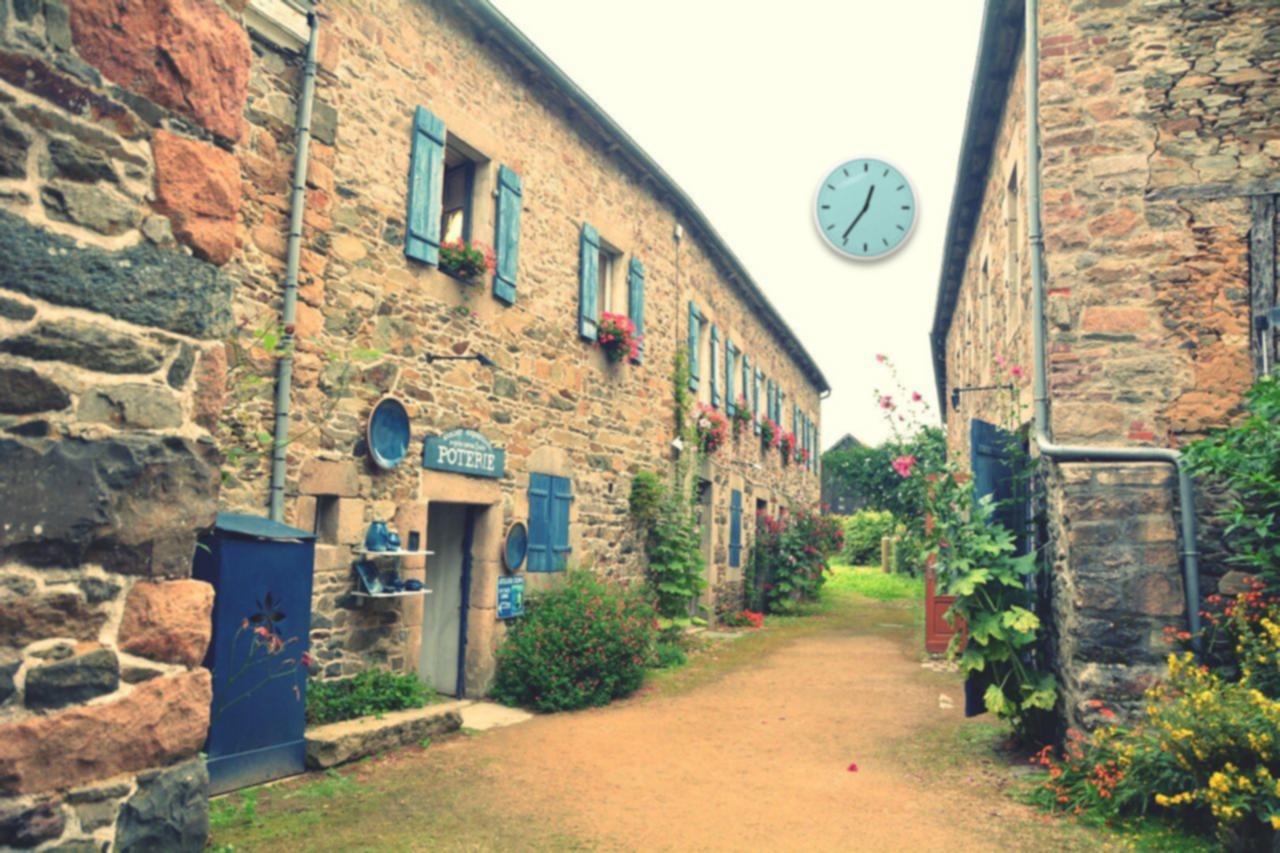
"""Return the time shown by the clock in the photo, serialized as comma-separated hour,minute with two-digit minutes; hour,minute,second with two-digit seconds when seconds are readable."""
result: 12,36
